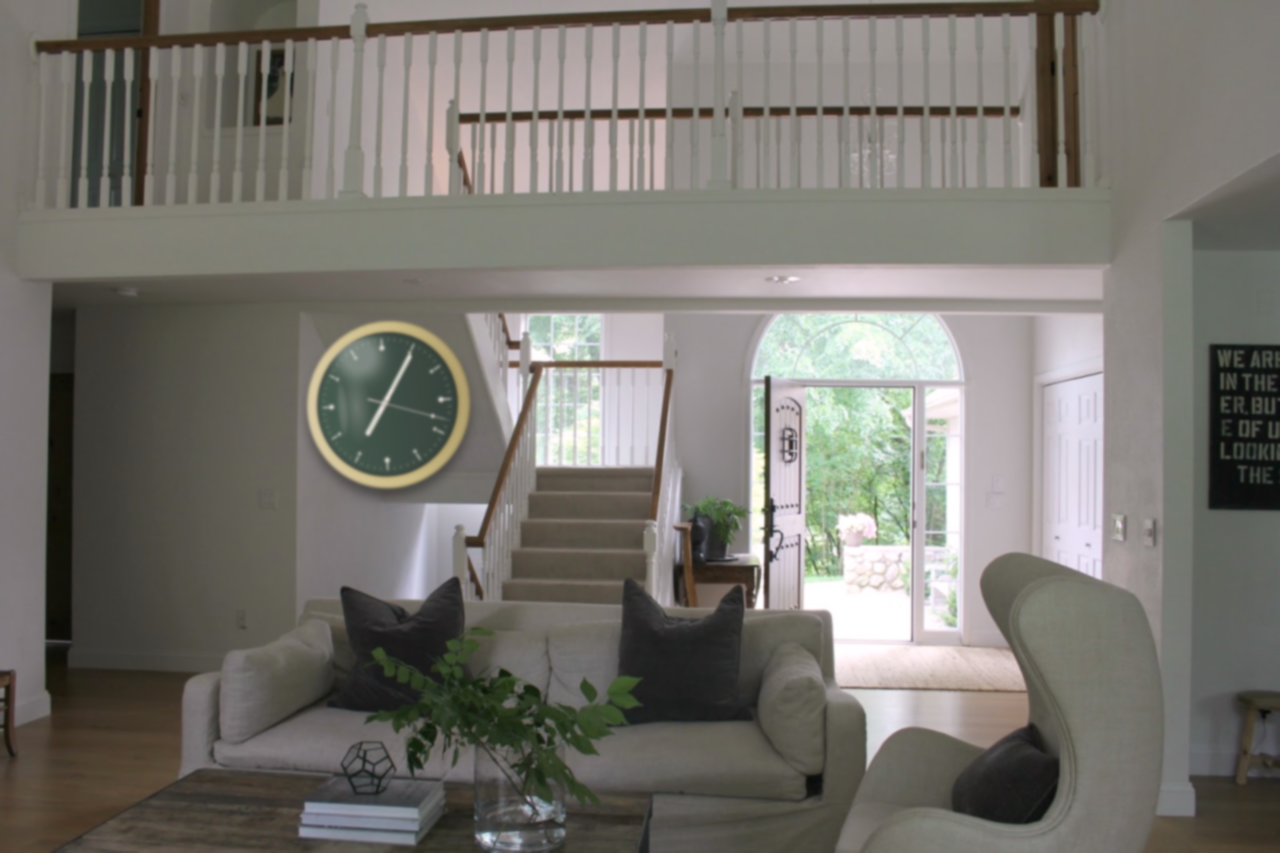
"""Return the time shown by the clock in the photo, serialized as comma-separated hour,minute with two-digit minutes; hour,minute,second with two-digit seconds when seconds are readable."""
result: 7,05,18
